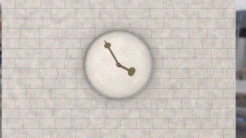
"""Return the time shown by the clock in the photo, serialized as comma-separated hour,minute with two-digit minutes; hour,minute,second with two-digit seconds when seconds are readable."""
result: 3,55
